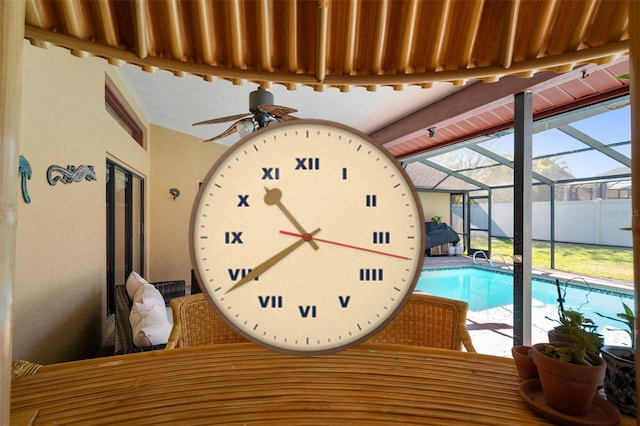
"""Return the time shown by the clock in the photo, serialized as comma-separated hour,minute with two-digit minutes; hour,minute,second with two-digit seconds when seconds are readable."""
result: 10,39,17
